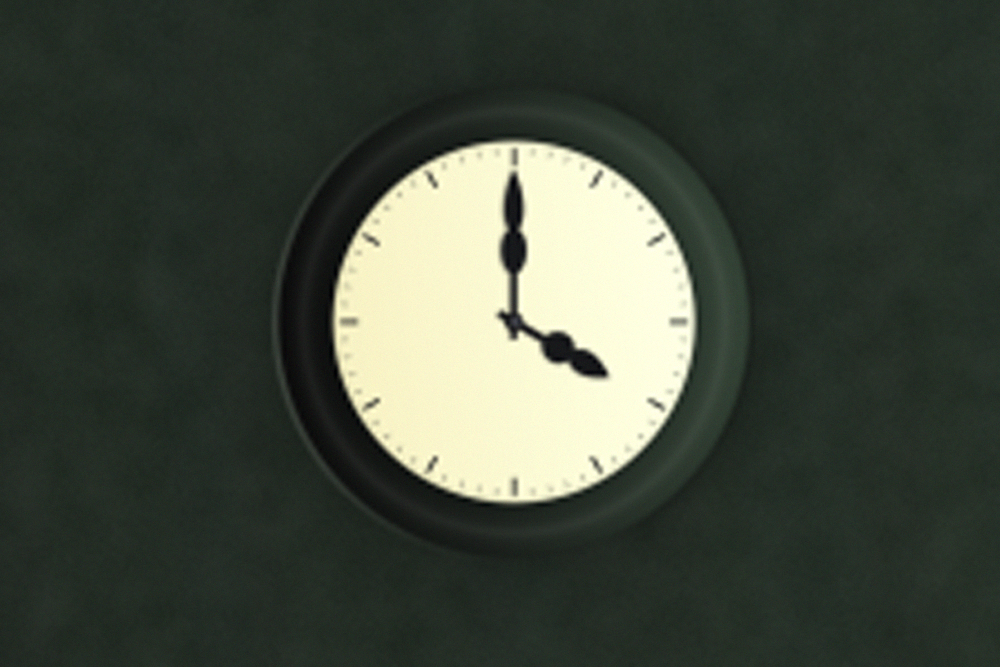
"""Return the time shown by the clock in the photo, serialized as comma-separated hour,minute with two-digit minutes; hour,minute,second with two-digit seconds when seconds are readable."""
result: 4,00
